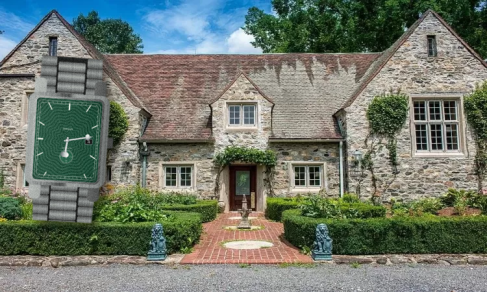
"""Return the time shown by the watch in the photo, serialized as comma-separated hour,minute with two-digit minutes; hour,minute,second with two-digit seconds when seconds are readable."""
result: 6,13
